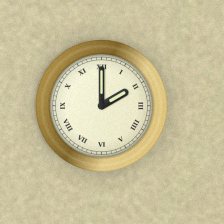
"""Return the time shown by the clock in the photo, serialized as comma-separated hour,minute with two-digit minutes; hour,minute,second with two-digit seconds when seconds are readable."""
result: 2,00
